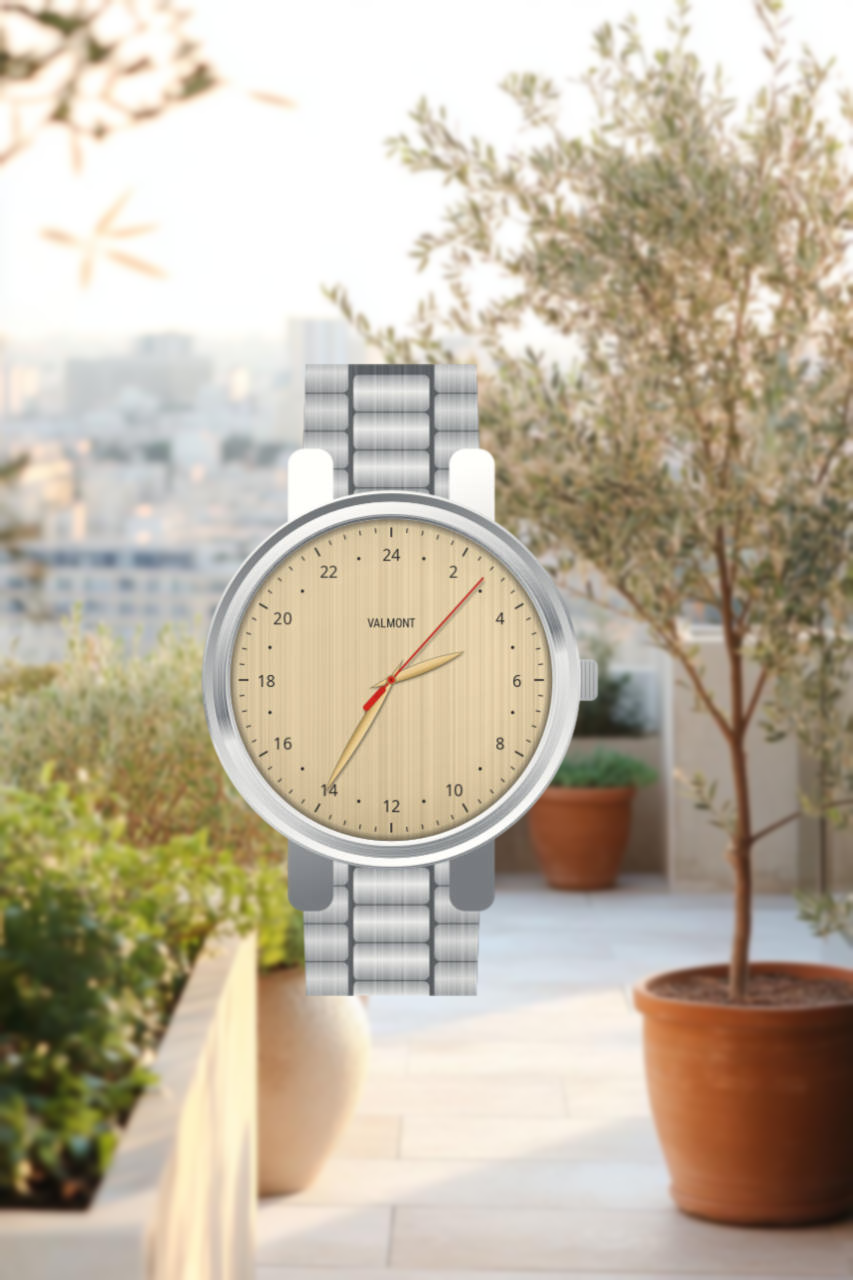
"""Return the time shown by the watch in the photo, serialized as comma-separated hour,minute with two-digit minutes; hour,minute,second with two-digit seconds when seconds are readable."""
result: 4,35,07
